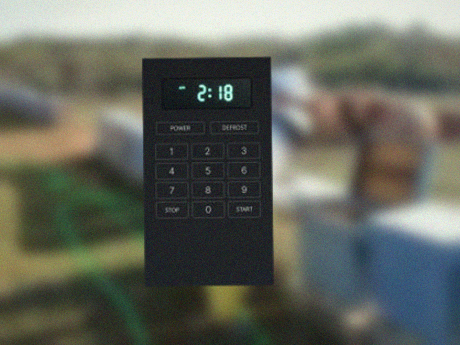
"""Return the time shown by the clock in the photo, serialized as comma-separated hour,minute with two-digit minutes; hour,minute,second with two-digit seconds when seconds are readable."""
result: 2,18
